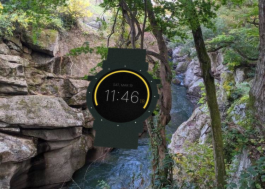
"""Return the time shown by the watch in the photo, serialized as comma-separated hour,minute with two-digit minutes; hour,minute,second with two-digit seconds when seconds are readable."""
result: 11,46
